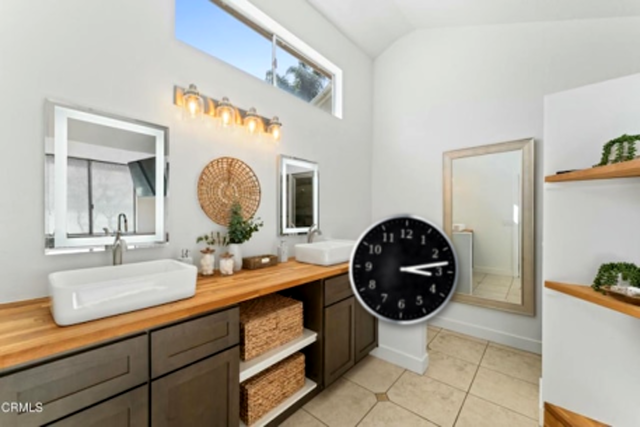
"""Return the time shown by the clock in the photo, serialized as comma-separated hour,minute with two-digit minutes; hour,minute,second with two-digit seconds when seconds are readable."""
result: 3,13
